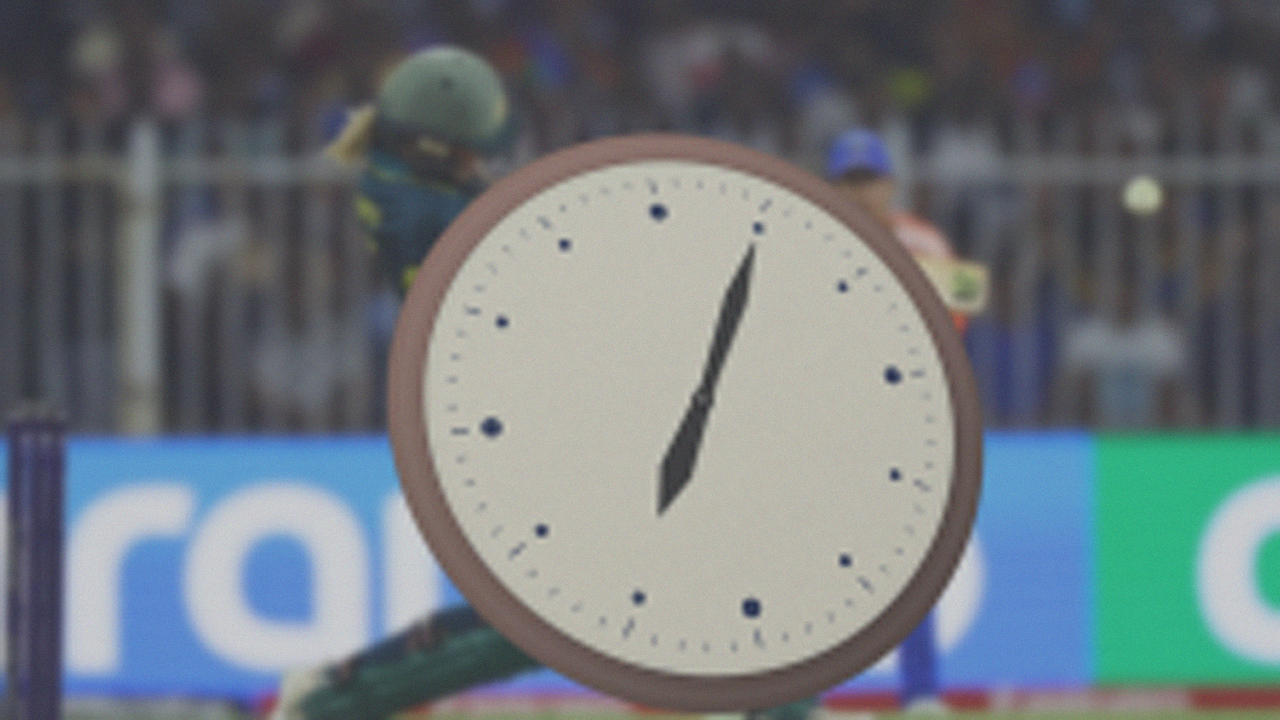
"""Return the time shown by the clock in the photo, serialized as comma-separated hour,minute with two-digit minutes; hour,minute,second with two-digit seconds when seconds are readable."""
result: 7,05
